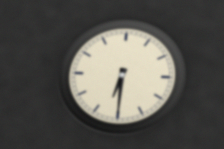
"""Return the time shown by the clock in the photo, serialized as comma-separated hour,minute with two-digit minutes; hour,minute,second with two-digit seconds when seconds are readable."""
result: 6,30
